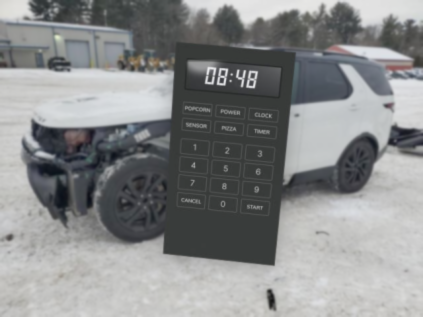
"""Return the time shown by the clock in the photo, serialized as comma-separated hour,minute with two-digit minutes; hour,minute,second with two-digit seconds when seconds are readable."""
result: 8,48
